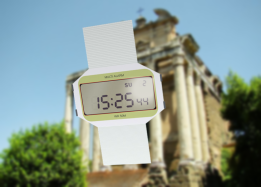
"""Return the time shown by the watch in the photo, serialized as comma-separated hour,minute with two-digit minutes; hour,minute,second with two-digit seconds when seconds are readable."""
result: 15,25,44
